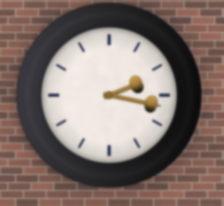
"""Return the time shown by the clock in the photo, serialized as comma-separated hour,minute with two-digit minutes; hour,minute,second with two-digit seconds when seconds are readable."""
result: 2,17
